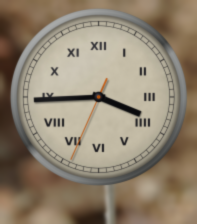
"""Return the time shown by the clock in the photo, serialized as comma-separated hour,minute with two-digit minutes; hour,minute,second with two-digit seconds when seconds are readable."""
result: 3,44,34
